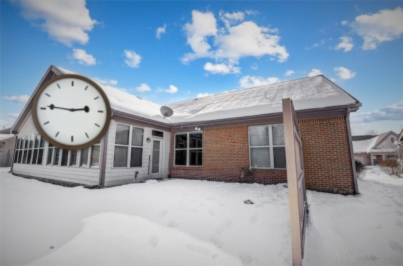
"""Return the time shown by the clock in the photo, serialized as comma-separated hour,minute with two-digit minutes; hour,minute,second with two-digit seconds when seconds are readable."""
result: 2,46
